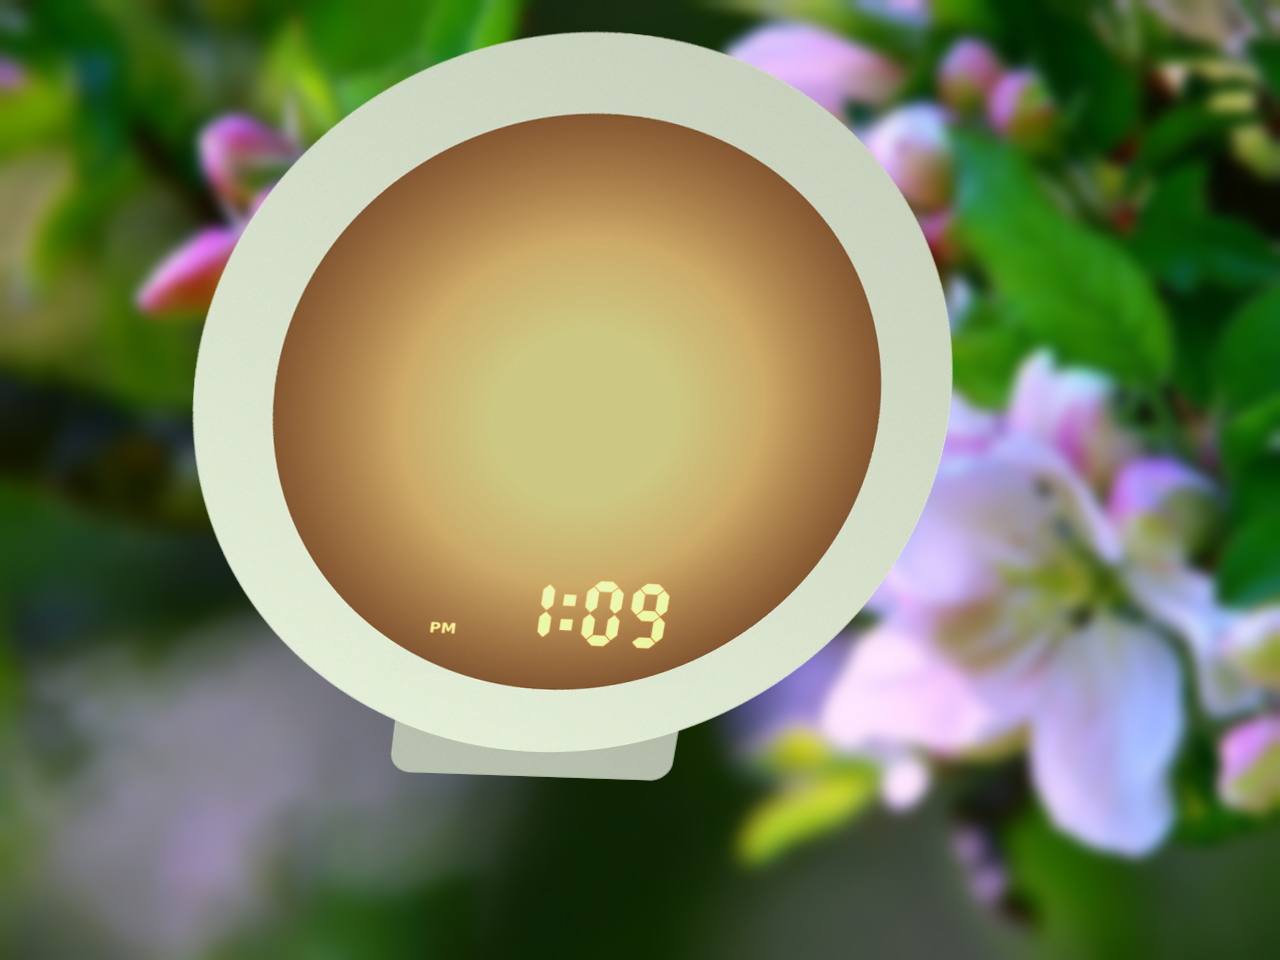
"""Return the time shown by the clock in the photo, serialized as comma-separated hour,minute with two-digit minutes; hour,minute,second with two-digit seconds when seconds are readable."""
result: 1,09
